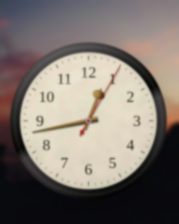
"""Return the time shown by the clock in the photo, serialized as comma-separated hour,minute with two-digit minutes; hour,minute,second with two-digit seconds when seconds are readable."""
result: 12,43,05
